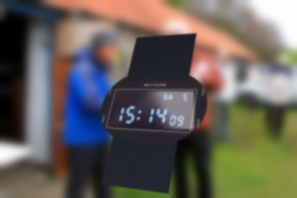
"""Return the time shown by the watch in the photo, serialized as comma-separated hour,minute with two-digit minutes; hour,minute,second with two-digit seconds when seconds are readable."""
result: 15,14
